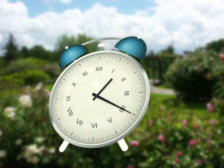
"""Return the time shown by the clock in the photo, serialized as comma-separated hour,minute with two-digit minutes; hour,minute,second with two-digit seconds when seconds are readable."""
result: 1,20
